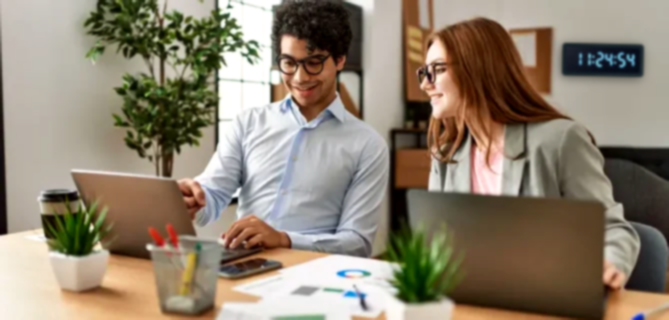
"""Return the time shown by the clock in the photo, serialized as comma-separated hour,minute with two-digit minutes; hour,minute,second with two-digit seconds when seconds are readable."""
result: 11,24,54
